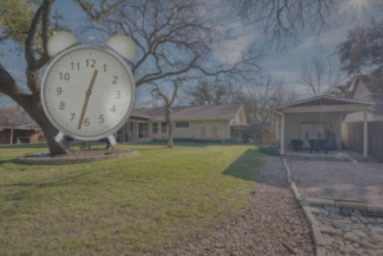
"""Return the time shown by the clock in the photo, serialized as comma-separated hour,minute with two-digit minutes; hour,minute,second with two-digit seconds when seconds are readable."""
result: 12,32
